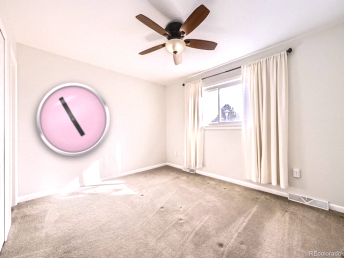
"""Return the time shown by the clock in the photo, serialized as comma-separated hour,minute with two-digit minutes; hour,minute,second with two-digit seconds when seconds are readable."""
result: 4,55
